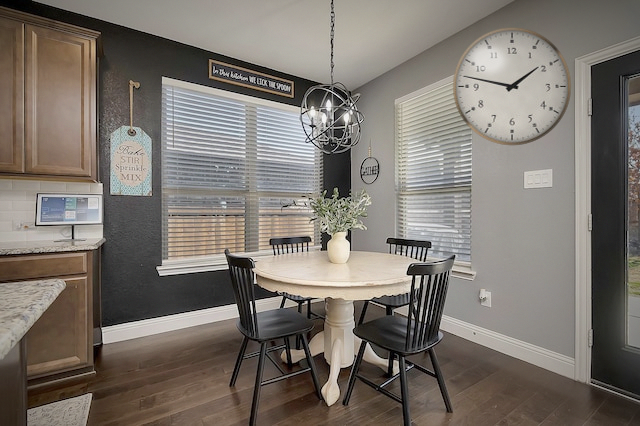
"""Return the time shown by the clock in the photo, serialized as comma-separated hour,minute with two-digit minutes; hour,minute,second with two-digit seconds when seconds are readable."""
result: 1,47
